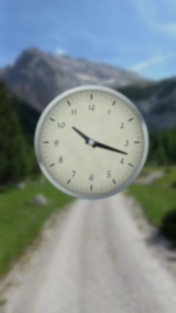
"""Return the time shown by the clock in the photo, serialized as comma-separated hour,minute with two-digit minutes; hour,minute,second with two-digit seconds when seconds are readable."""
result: 10,18
